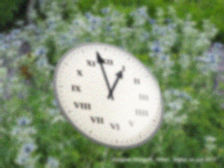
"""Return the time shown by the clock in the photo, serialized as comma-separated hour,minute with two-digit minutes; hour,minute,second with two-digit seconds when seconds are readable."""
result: 12,58
